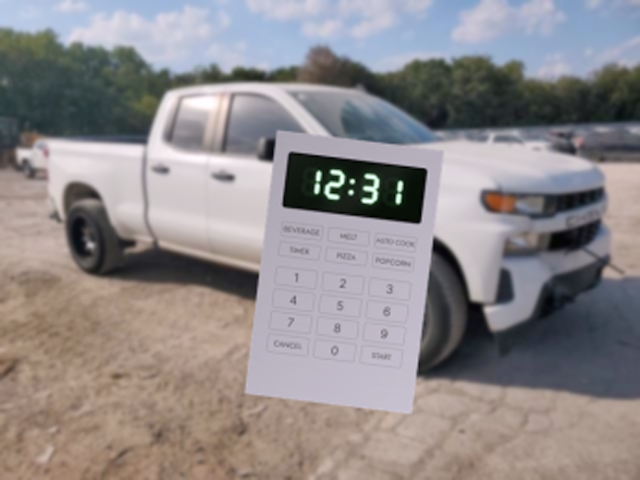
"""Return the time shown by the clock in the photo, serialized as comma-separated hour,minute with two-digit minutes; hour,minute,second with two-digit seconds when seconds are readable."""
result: 12,31
